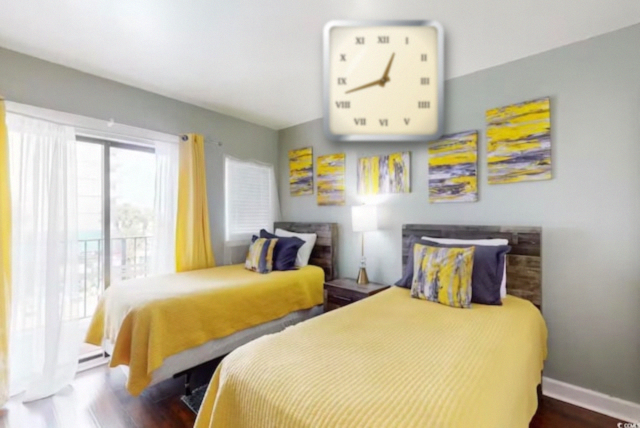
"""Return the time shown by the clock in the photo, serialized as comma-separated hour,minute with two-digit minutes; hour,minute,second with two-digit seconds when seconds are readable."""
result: 12,42
